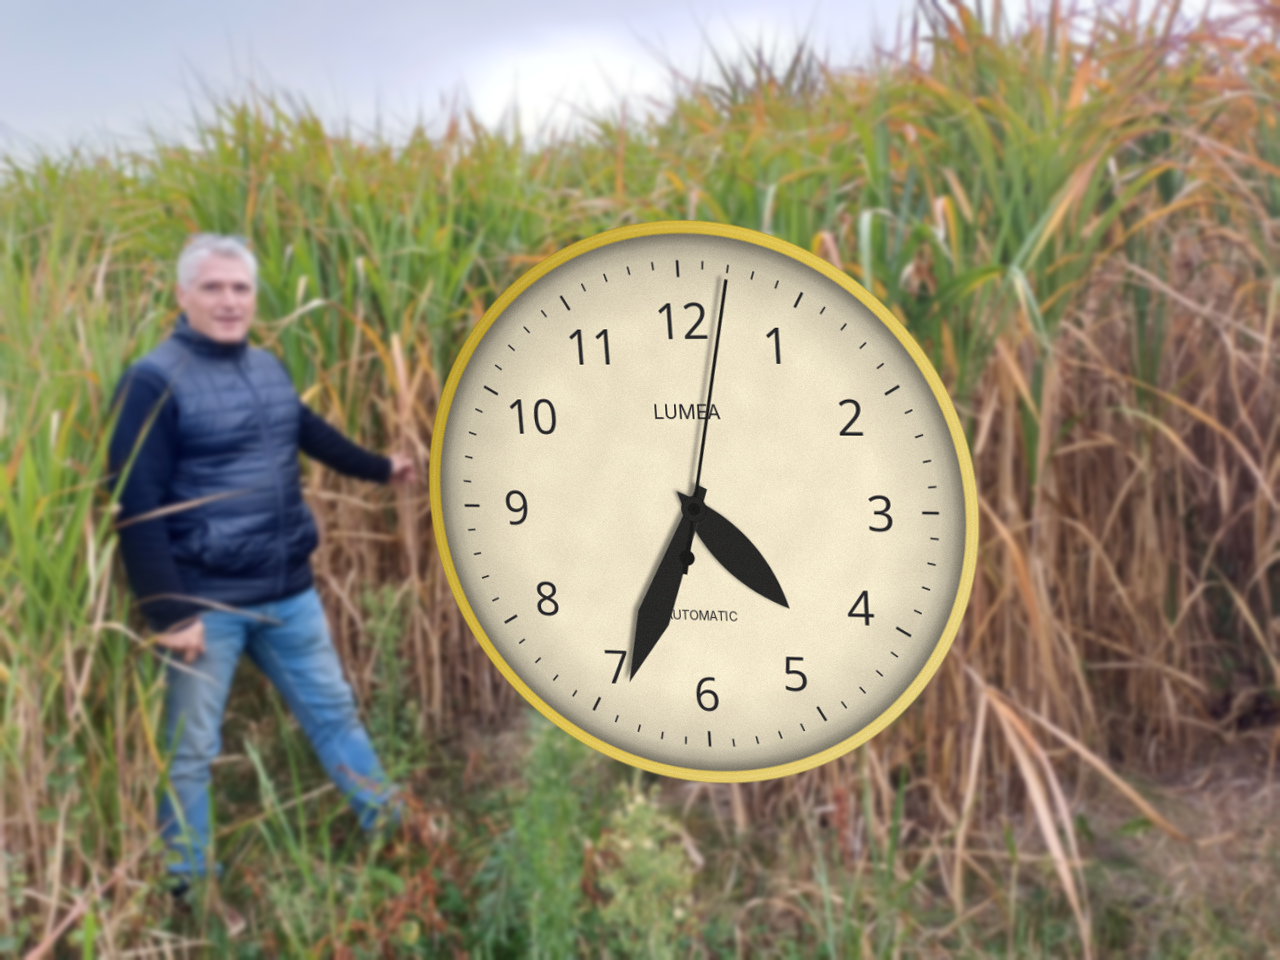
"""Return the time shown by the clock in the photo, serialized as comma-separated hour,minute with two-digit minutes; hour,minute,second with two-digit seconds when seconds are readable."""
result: 4,34,02
